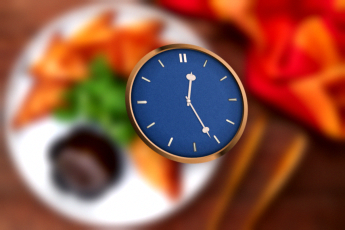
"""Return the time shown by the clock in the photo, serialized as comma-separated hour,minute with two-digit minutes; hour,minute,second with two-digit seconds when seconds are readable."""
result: 12,26
